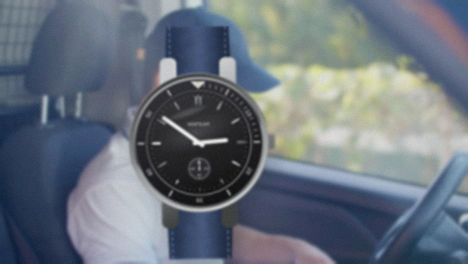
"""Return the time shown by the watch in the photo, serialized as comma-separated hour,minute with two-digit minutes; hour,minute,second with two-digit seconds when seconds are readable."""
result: 2,51
